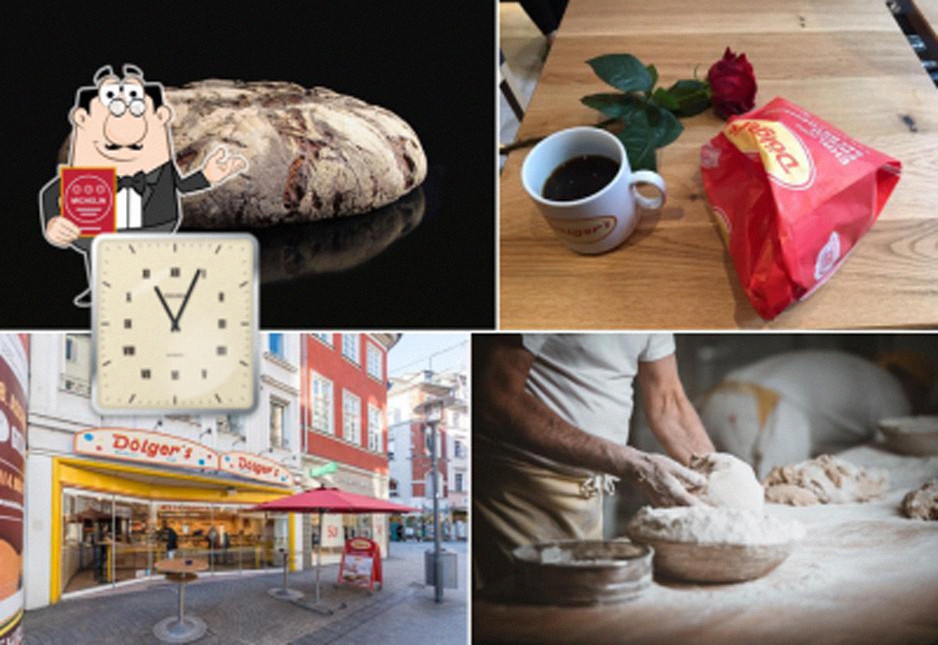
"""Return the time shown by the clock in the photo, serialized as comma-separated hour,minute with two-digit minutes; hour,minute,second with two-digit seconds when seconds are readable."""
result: 11,04
